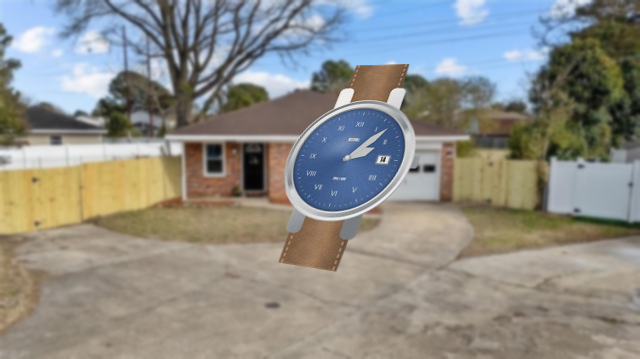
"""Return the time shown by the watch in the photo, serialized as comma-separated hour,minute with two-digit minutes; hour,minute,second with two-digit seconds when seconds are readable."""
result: 2,07
